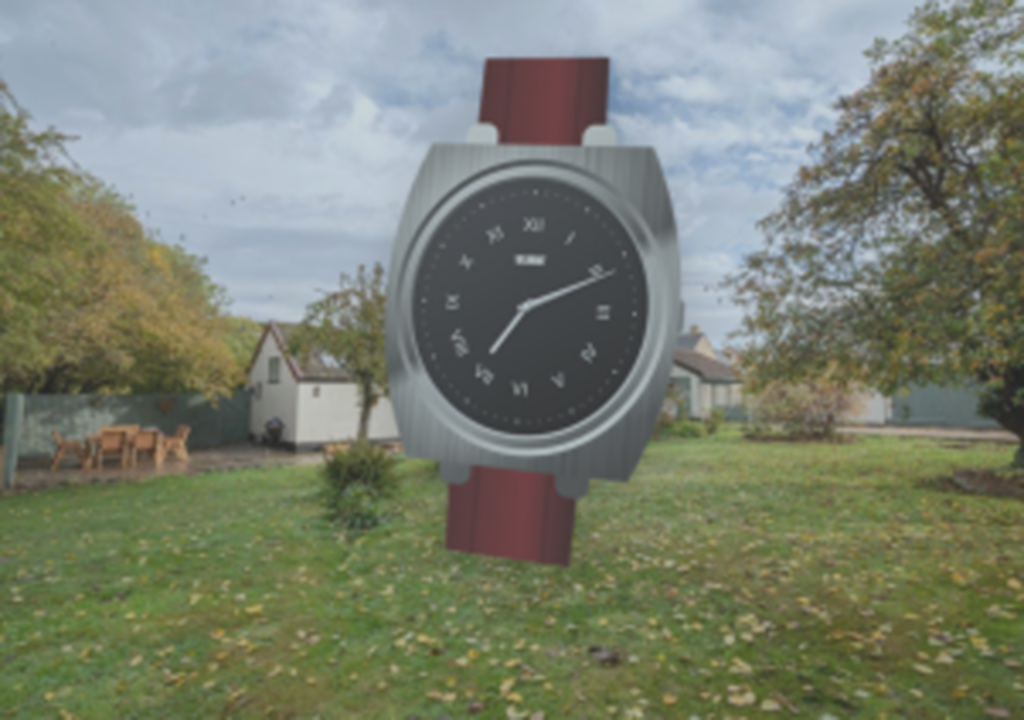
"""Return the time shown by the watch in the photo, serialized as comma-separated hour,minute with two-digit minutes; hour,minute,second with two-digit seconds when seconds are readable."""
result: 7,11
